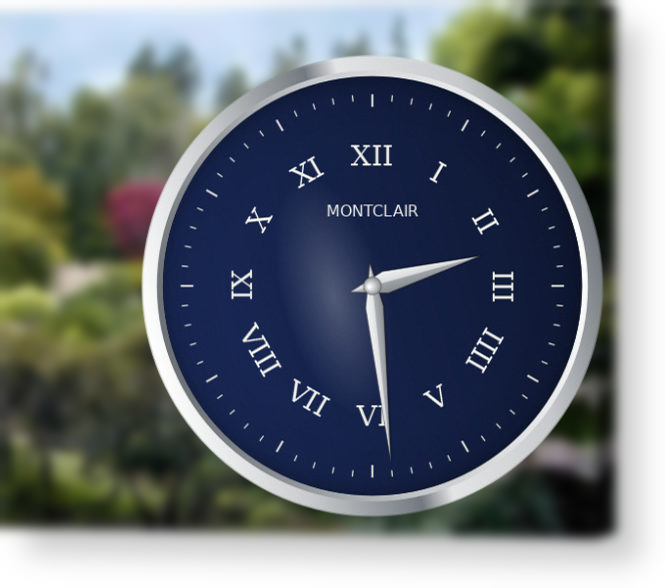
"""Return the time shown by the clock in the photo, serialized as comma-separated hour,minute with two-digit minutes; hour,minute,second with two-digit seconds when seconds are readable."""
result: 2,29
